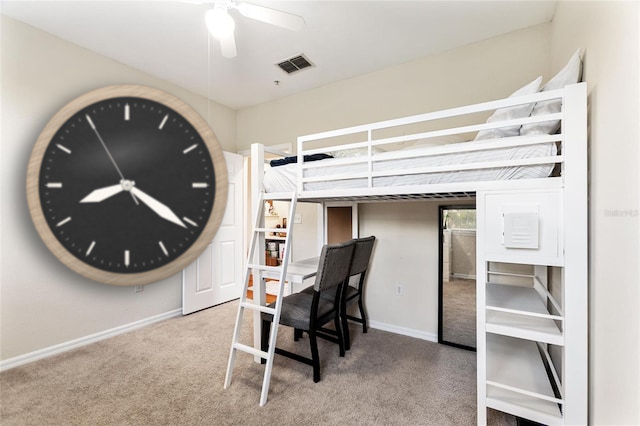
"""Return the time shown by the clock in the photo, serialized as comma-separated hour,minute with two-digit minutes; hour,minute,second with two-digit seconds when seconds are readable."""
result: 8,20,55
